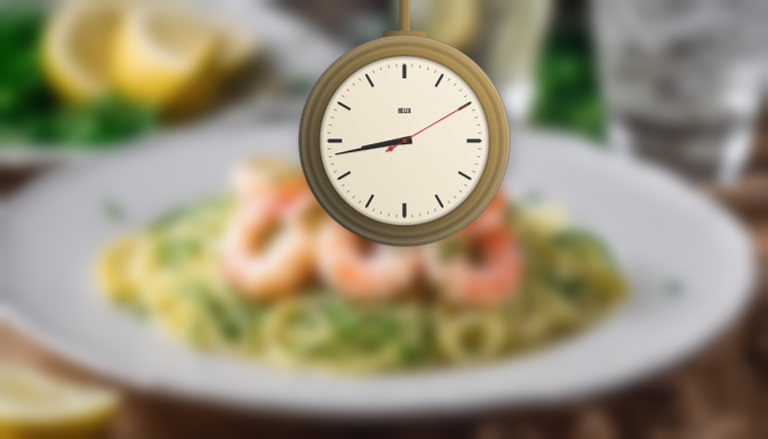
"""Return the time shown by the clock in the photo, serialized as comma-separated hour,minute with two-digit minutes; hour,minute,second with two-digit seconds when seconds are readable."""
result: 8,43,10
